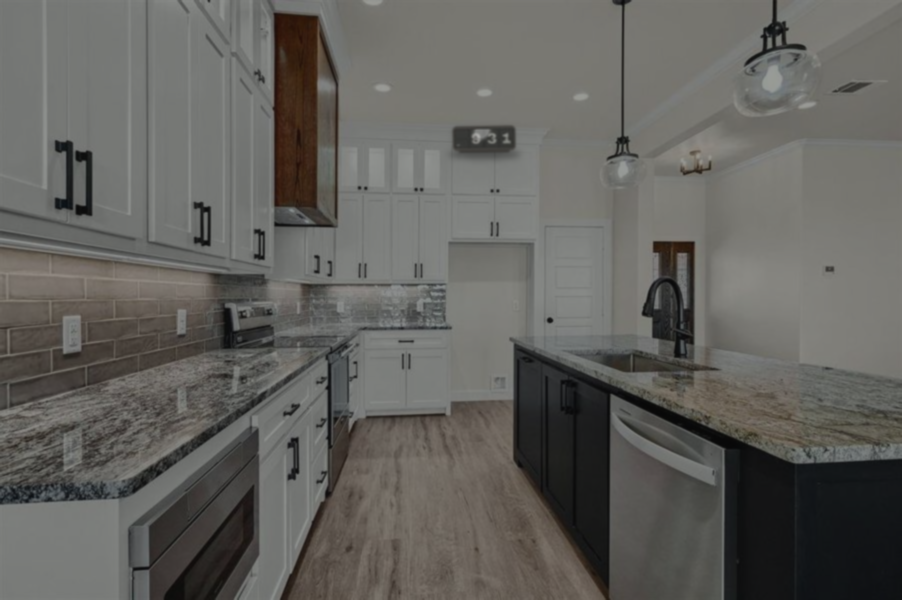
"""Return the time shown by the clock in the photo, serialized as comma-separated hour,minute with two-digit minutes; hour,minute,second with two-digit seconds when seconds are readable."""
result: 9,31
